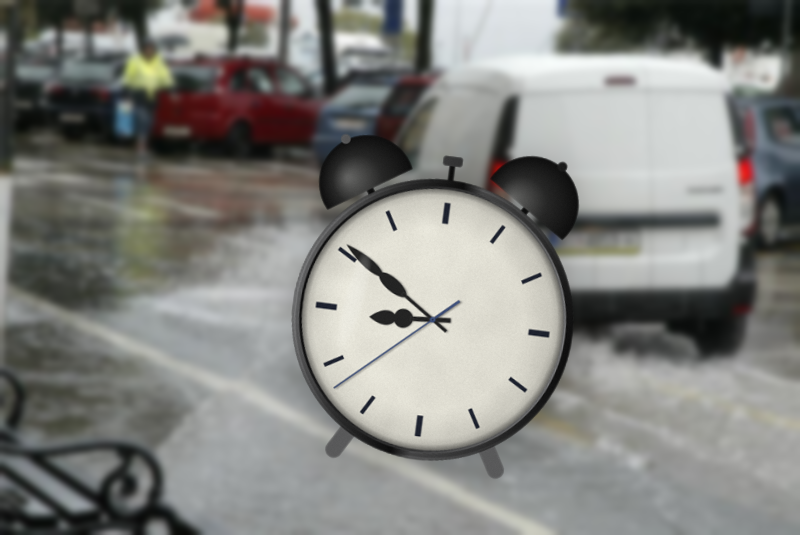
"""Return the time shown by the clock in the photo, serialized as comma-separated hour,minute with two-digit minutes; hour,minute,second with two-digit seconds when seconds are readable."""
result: 8,50,38
